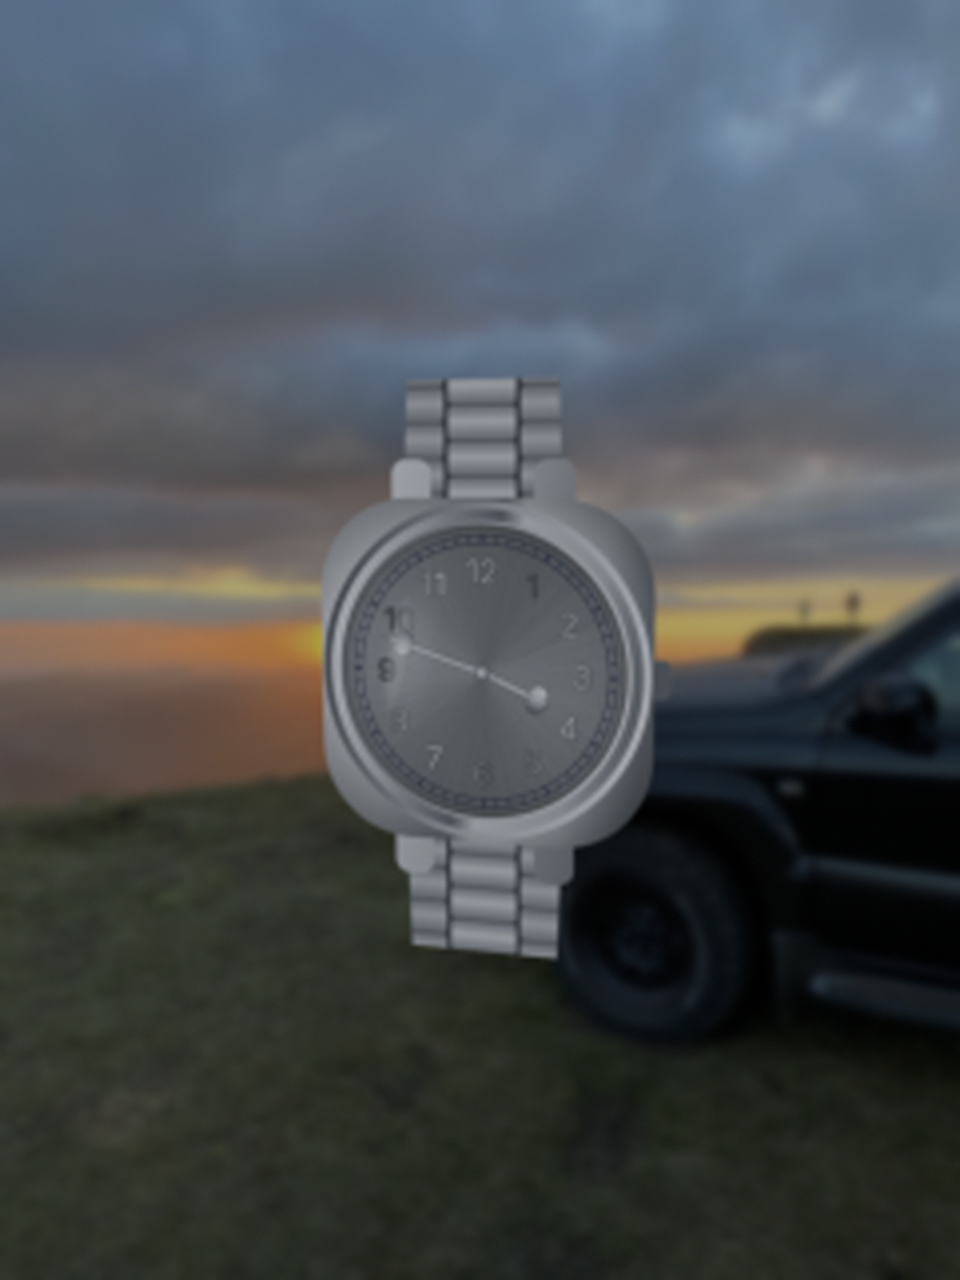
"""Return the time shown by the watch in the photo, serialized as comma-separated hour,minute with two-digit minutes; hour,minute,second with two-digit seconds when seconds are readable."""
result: 3,48
